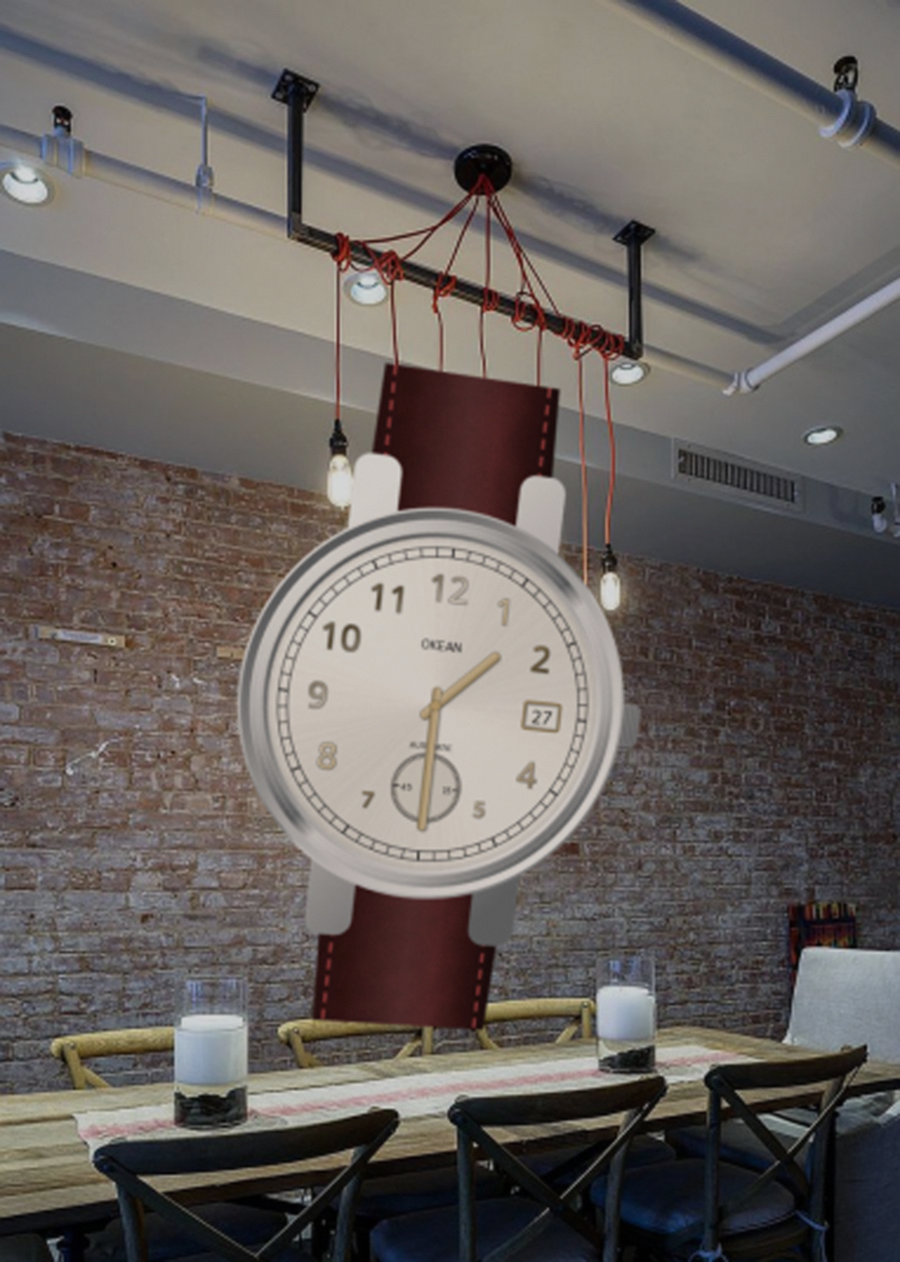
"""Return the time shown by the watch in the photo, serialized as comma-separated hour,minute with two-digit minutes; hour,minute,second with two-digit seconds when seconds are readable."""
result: 1,30
